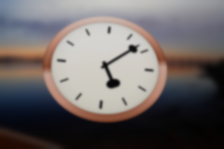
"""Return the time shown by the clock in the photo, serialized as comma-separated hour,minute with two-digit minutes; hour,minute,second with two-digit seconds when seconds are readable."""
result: 5,08
